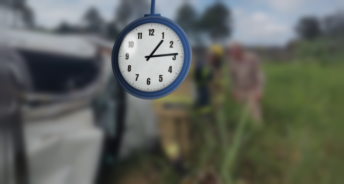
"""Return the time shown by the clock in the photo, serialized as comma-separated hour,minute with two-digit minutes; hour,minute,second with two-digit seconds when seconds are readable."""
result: 1,14
